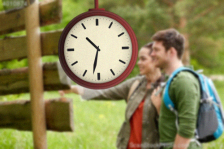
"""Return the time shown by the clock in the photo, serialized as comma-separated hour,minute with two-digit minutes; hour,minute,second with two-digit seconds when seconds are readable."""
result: 10,32
